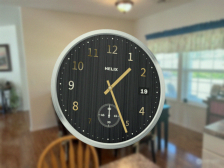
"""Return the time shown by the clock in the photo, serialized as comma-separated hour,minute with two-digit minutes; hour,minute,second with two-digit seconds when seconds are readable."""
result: 1,26
